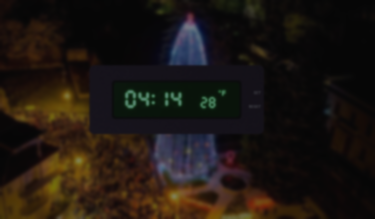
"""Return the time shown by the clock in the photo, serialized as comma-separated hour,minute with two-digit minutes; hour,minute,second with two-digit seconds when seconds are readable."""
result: 4,14
